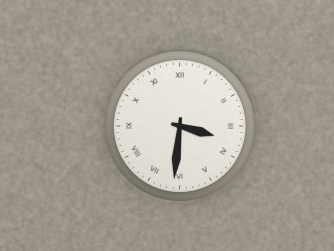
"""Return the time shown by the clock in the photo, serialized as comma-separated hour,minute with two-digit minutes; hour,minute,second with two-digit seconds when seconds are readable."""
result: 3,31
